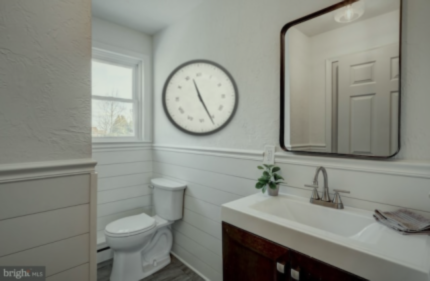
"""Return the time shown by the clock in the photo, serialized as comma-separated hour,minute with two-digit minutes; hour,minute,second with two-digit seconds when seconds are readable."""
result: 11,26
